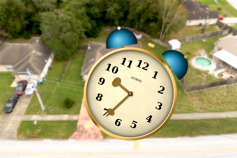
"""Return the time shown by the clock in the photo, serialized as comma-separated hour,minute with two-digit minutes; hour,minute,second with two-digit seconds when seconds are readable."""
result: 9,34
